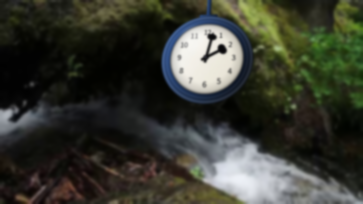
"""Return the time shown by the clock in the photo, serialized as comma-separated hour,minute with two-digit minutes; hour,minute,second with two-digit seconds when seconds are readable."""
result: 2,02
